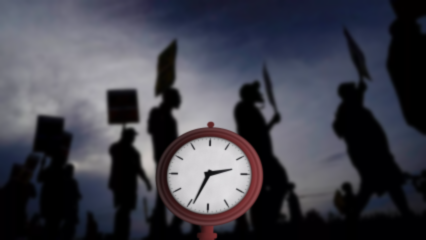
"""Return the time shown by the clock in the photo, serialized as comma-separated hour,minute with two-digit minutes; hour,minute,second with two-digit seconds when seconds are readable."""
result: 2,34
